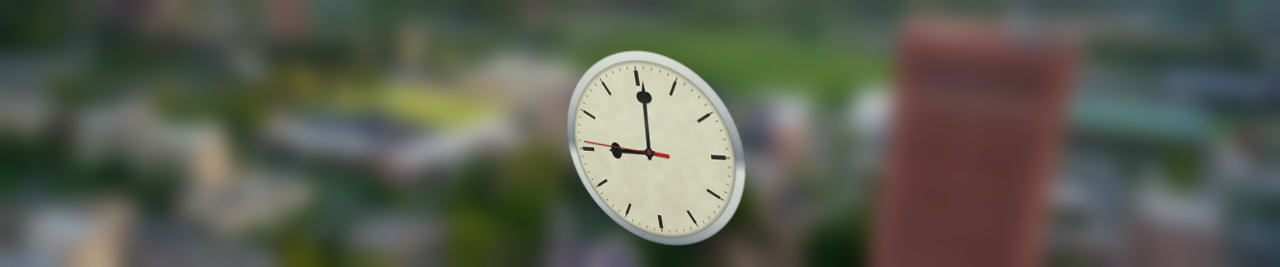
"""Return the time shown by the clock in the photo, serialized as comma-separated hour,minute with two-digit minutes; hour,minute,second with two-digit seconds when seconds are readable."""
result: 9,00,46
